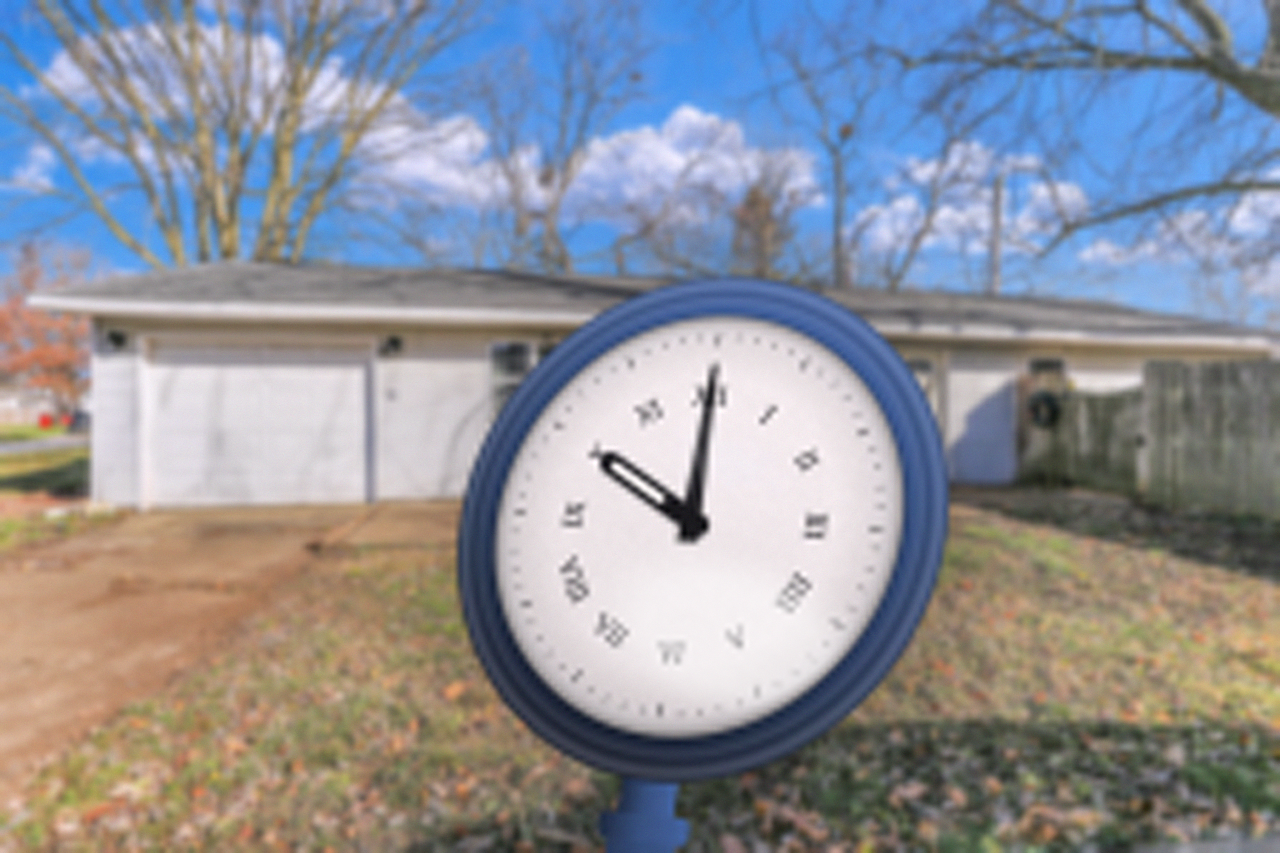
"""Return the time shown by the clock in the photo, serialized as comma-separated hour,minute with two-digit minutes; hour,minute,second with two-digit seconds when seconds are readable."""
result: 10,00
